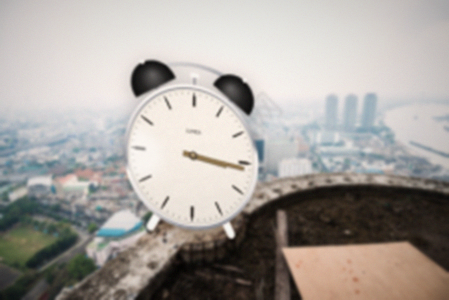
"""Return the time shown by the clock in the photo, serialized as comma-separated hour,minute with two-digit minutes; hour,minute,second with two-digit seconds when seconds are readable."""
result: 3,16
